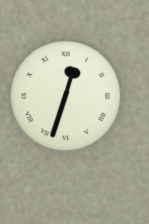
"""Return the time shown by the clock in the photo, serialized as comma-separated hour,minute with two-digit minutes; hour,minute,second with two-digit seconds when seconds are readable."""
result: 12,33
